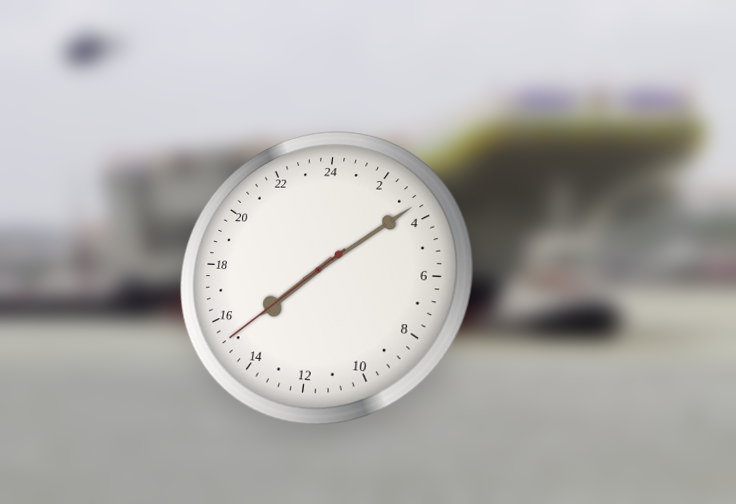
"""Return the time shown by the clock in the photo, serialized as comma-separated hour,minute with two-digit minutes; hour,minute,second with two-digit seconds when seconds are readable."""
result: 15,08,38
